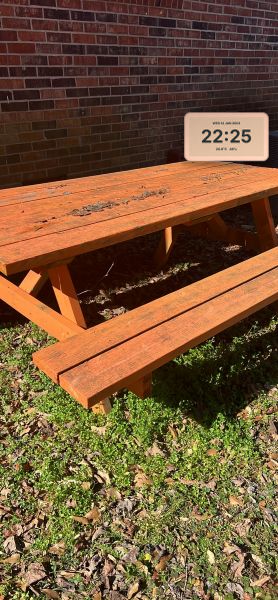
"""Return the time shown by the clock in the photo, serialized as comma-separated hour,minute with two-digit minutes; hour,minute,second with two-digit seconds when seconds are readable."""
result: 22,25
